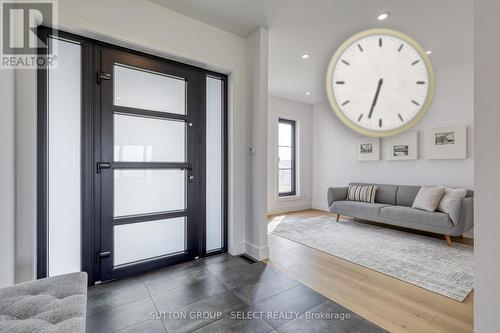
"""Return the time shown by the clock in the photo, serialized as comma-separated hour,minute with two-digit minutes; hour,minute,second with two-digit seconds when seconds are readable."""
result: 6,33
